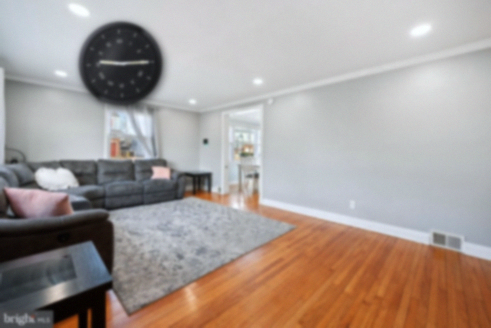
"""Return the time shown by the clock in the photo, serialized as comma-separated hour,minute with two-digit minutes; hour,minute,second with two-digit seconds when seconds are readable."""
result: 9,15
